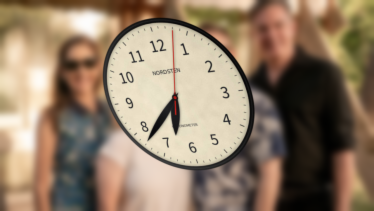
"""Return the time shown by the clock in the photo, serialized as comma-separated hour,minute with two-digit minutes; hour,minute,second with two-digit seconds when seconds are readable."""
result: 6,38,03
